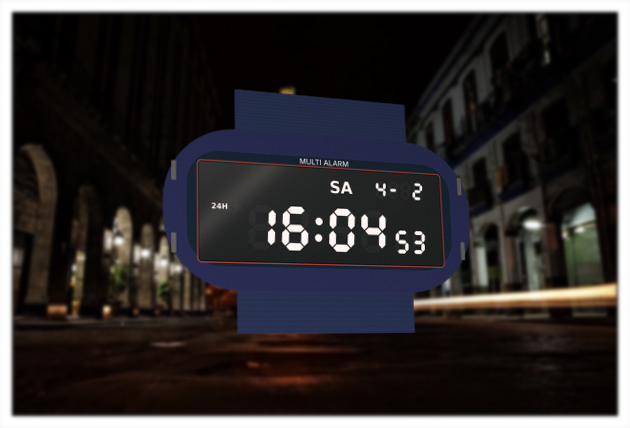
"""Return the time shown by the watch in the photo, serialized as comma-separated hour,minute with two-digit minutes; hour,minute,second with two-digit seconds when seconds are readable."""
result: 16,04,53
